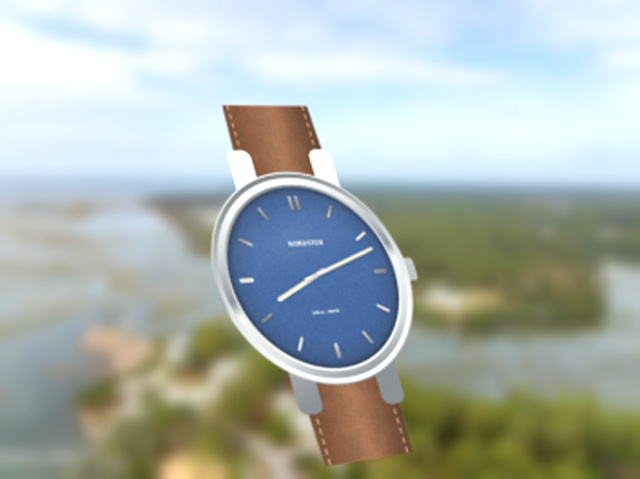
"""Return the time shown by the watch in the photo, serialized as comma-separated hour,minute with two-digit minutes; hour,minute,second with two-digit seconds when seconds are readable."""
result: 8,12
